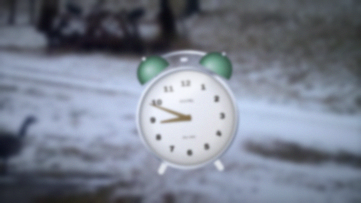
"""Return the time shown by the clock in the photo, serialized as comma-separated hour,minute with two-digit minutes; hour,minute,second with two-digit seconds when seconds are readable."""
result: 8,49
